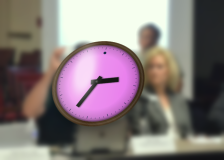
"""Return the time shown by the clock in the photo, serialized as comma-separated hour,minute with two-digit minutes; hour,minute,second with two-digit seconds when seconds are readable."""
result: 2,34
